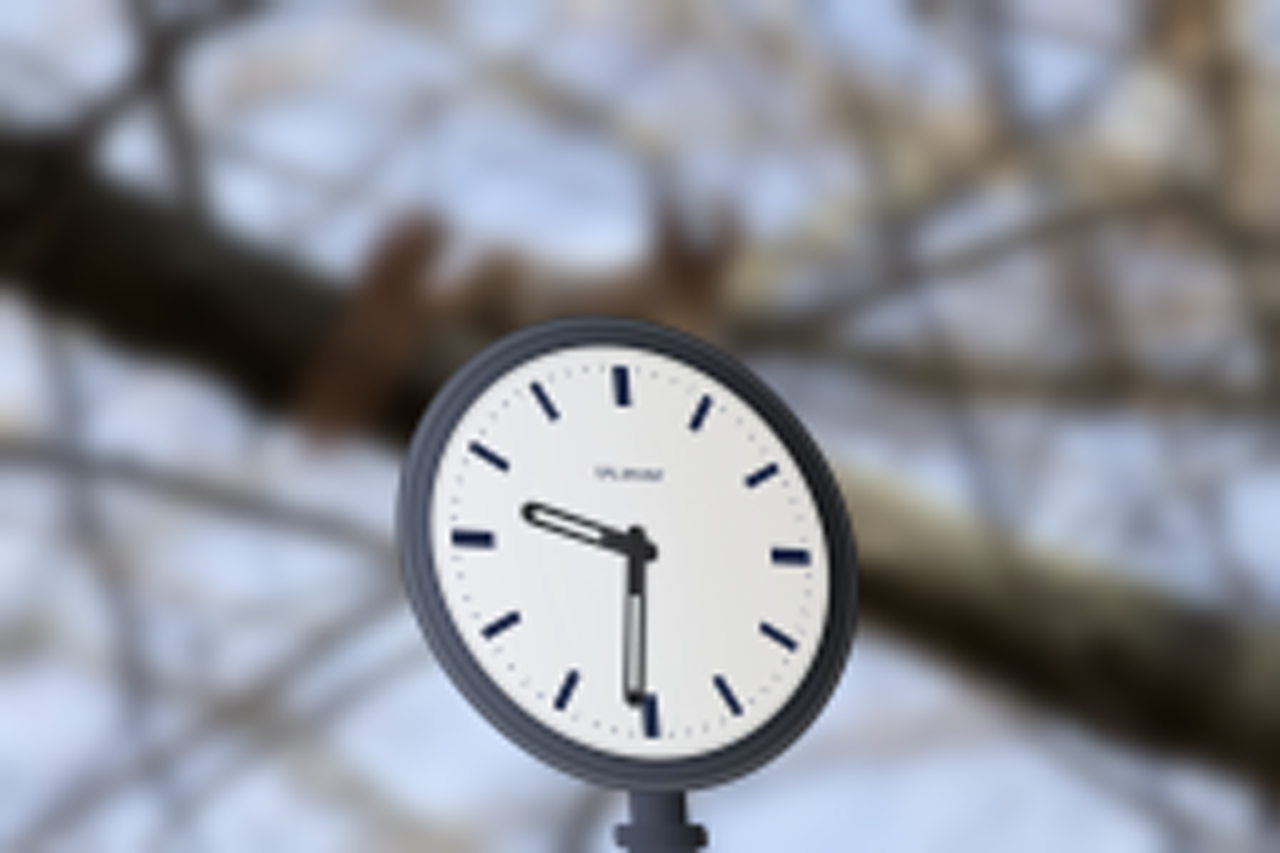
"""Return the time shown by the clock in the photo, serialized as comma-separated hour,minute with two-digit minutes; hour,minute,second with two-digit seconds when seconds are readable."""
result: 9,31
